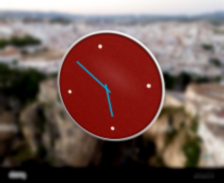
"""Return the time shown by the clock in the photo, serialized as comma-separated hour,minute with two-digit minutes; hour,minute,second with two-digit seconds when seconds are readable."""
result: 5,53
